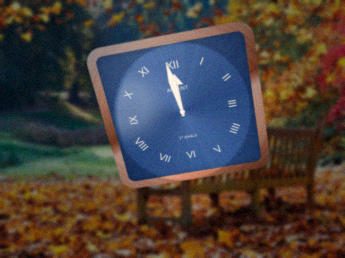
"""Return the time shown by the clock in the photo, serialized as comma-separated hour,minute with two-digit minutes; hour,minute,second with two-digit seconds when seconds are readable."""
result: 11,59
